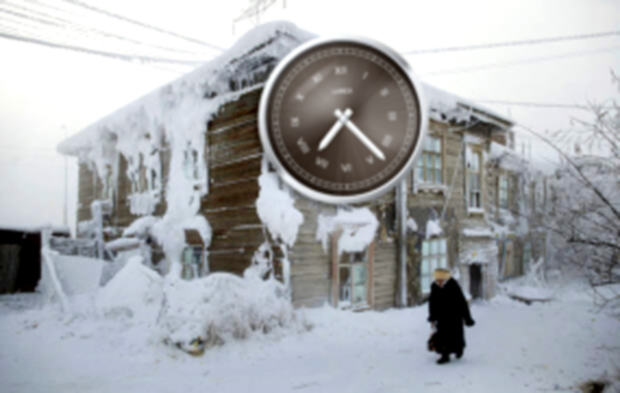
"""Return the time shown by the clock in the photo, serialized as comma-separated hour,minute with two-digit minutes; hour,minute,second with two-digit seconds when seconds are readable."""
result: 7,23
